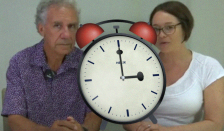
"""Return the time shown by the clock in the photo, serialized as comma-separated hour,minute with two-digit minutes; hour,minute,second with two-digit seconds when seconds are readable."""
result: 3,00
